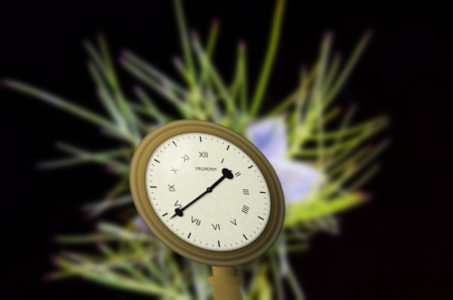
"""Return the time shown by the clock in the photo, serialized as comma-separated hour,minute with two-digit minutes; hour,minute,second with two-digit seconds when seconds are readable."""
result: 1,39
